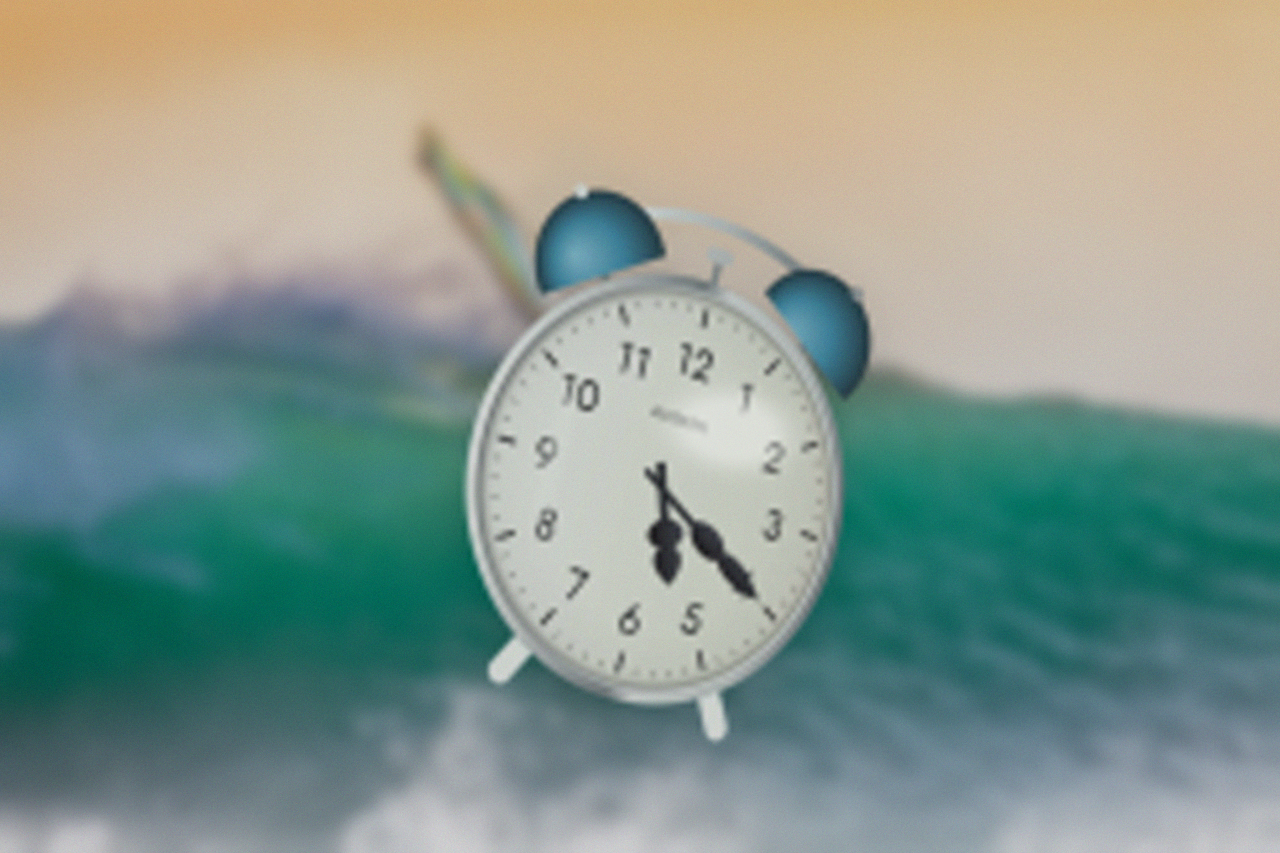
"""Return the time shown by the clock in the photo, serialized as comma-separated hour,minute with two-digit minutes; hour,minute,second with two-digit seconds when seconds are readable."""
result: 5,20
